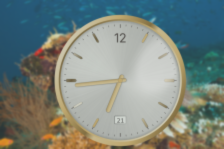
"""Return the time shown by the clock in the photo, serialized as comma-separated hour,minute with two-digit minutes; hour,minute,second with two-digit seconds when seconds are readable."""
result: 6,44
